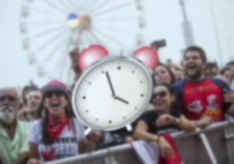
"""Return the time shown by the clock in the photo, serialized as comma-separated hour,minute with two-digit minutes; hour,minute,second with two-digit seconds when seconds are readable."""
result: 3,56
